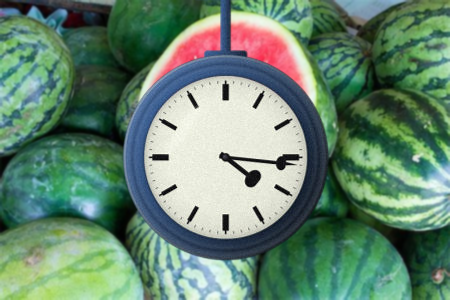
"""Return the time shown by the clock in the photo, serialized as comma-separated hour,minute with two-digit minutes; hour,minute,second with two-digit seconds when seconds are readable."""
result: 4,16
